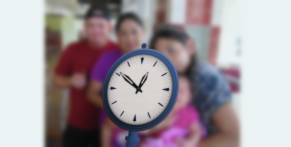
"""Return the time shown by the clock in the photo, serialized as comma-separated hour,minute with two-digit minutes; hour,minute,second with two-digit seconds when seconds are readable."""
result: 12,51
